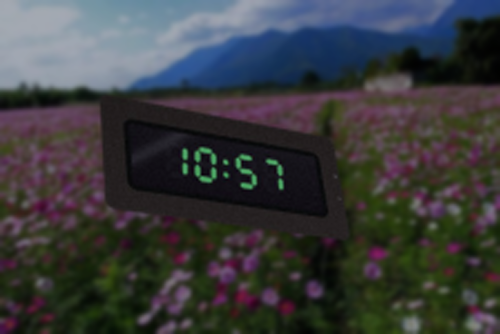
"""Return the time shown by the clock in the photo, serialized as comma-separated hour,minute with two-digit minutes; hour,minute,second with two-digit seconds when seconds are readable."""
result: 10,57
